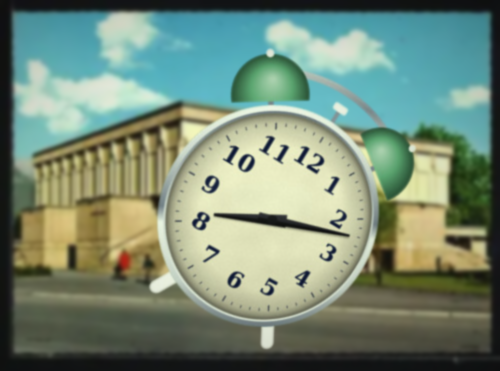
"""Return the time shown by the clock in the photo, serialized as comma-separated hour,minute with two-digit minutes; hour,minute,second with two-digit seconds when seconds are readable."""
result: 8,12
